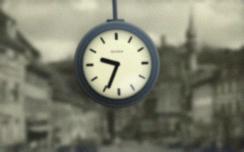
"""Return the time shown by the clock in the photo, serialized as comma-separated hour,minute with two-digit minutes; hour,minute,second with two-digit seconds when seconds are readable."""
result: 9,34
